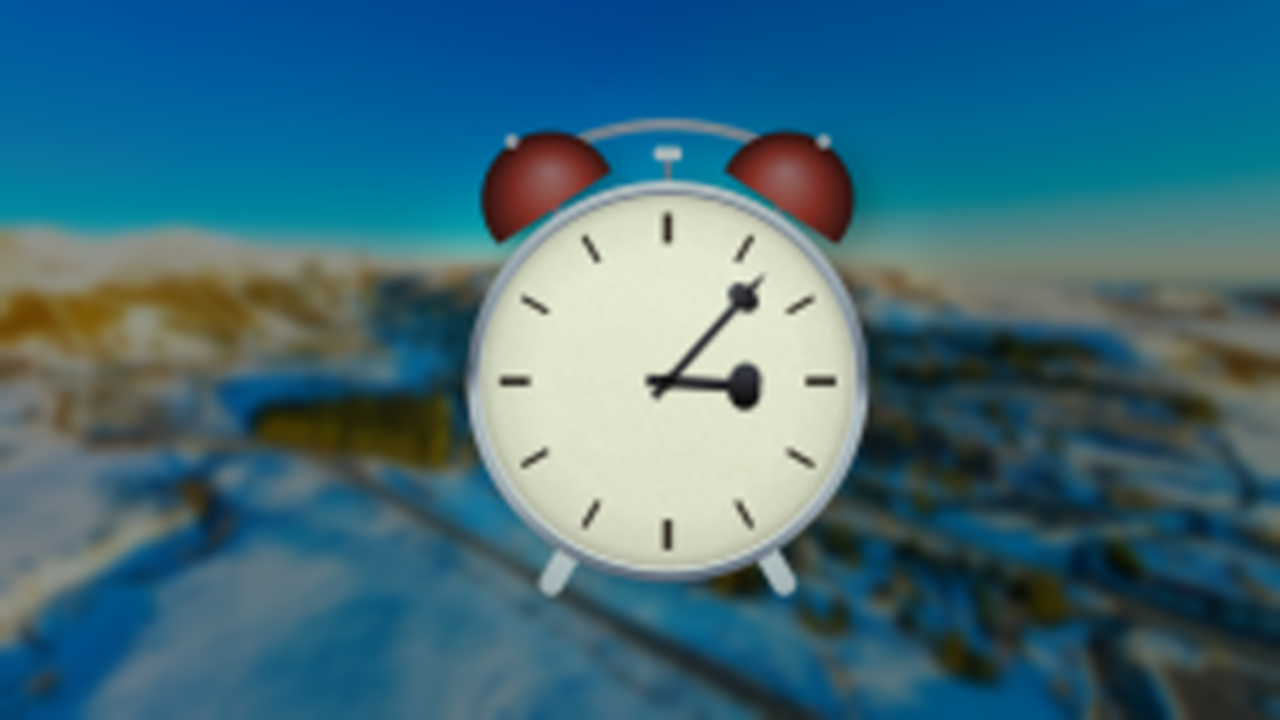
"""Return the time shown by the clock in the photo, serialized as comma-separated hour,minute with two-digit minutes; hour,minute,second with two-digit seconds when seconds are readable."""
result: 3,07
